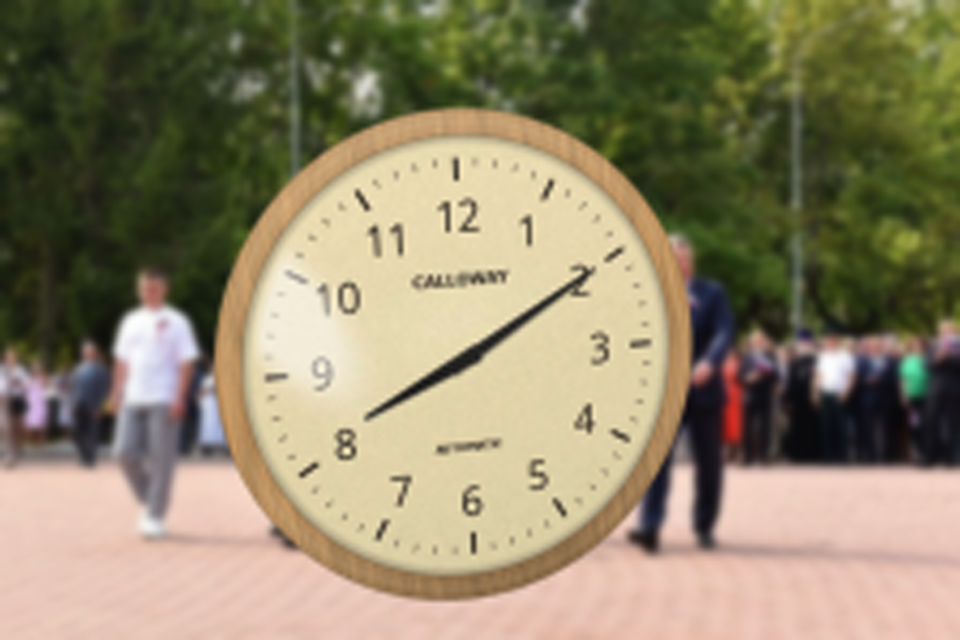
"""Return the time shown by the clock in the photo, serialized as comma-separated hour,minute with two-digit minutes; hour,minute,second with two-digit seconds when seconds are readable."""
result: 8,10
